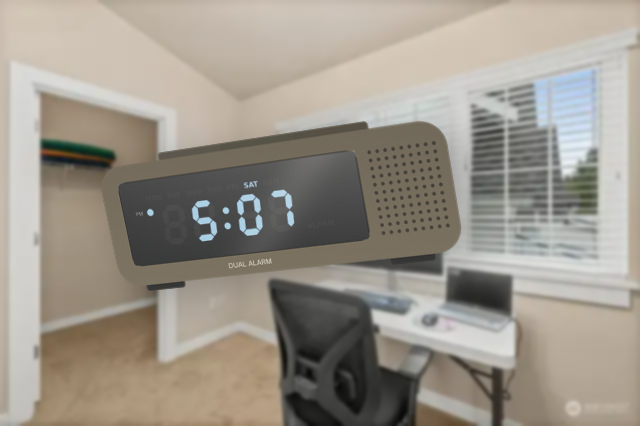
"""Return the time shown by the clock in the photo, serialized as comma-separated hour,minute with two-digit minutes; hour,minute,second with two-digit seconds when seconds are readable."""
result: 5,07
